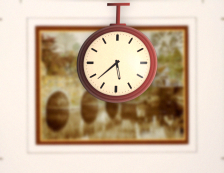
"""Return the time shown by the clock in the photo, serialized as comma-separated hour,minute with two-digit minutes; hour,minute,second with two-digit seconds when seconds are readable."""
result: 5,38
